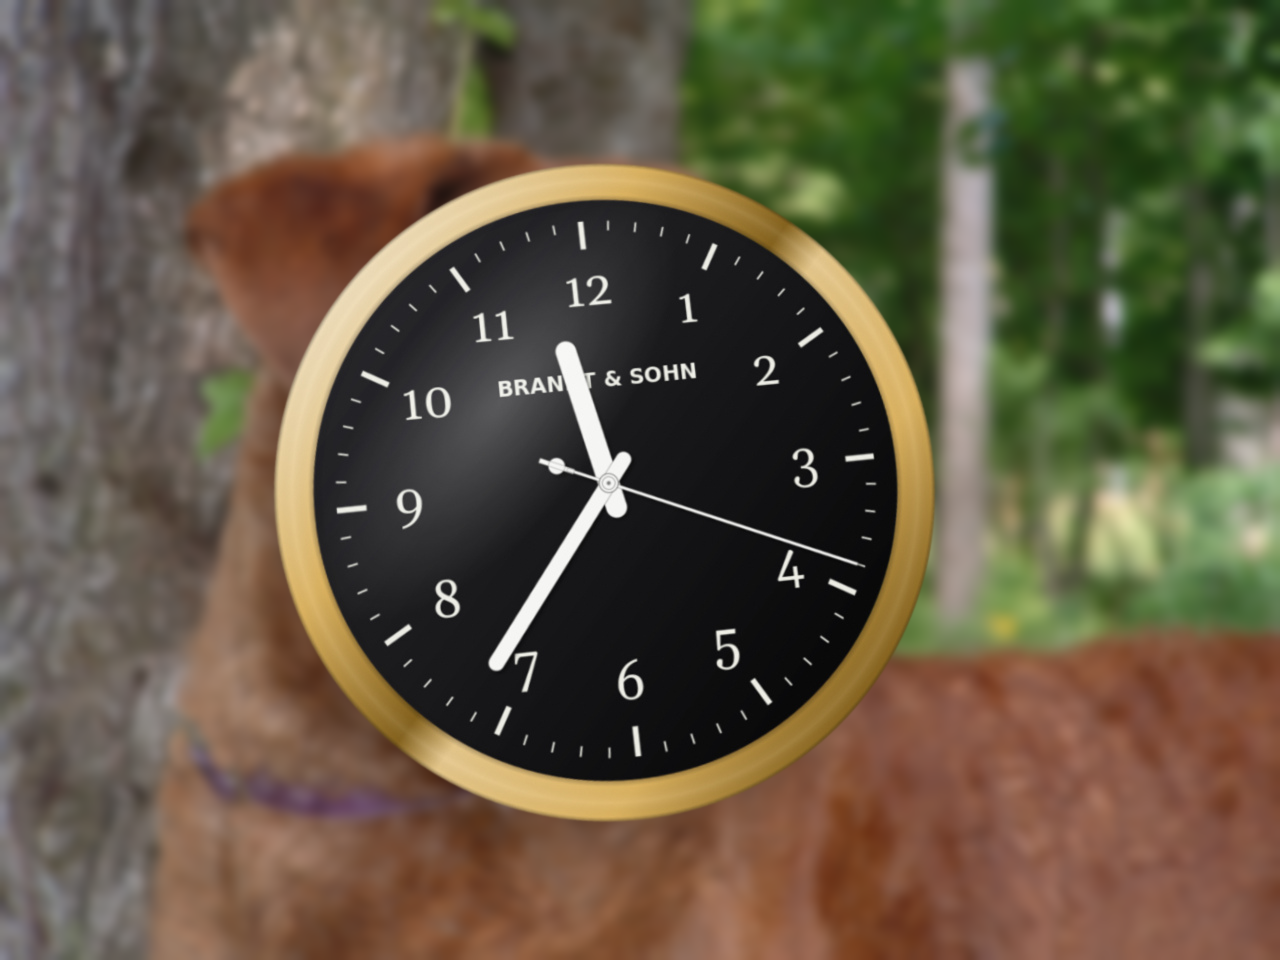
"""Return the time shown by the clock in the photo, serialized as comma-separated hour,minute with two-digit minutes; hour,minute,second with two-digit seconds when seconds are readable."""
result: 11,36,19
